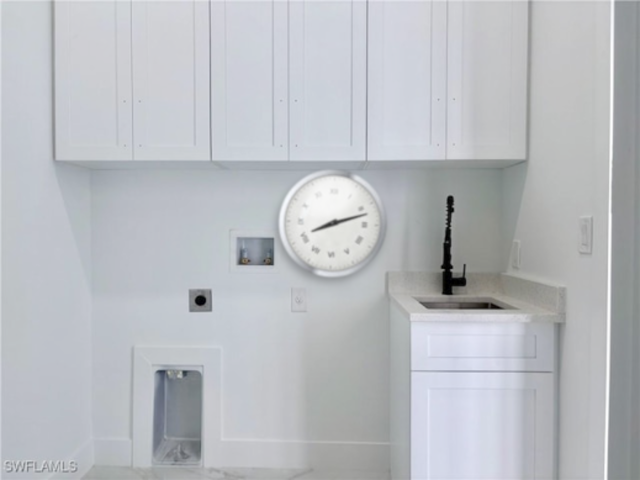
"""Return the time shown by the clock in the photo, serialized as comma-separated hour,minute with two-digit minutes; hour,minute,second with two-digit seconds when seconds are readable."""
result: 8,12
